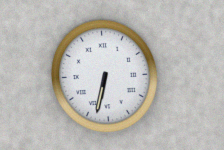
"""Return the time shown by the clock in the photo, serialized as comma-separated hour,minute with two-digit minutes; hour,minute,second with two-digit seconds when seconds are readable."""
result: 6,33
